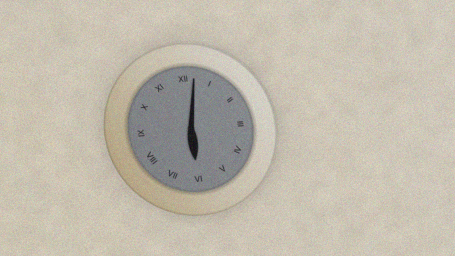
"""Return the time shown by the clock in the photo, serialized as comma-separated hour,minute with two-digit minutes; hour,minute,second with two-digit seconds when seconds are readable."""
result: 6,02
